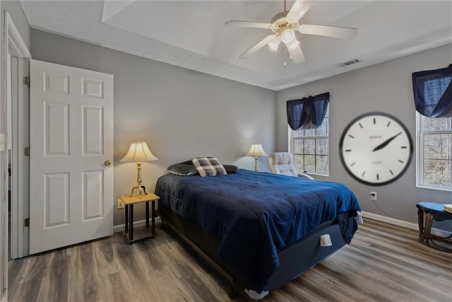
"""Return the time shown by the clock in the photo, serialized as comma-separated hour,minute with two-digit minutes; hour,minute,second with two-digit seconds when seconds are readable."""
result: 2,10
